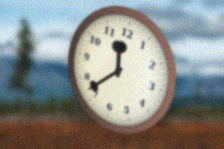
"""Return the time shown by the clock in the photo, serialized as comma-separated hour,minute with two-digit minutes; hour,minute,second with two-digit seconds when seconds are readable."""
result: 11,37
